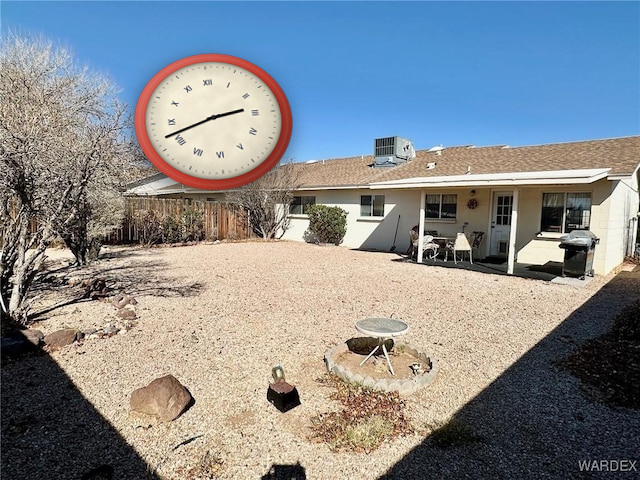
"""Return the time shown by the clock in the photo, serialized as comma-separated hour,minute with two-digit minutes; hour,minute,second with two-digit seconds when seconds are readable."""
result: 2,42
